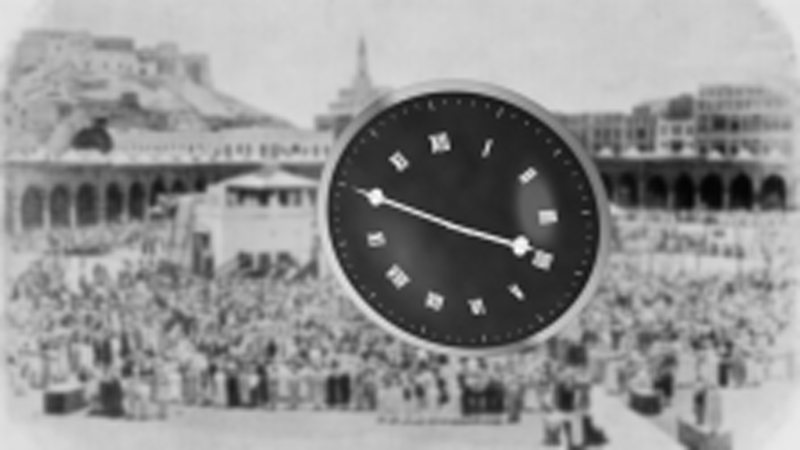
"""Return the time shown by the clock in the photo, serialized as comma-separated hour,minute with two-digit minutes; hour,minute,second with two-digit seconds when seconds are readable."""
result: 3,50
